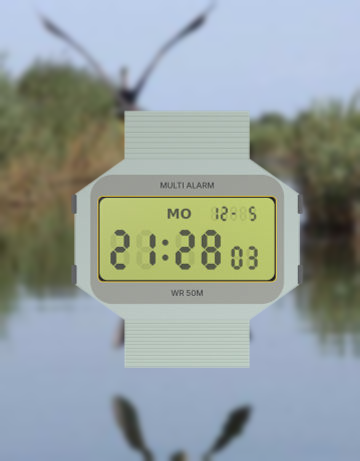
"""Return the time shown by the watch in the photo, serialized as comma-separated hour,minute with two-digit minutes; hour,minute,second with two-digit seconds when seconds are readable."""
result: 21,28,03
